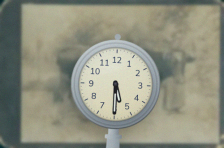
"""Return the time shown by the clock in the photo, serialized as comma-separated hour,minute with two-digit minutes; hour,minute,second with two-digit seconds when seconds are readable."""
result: 5,30
